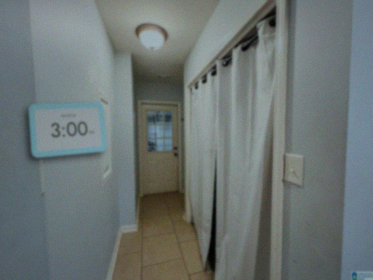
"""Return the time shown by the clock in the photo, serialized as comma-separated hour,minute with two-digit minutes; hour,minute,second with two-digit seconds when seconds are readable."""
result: 3,00
